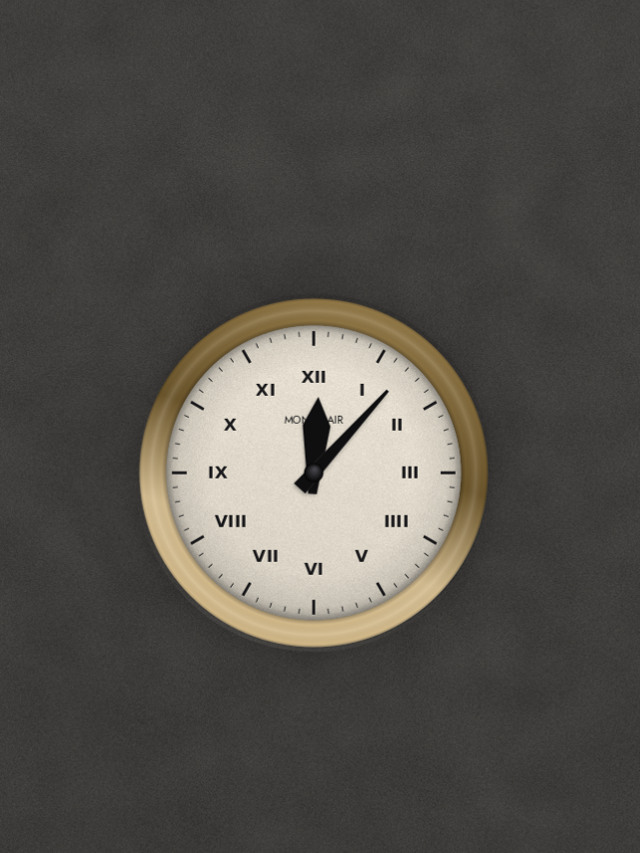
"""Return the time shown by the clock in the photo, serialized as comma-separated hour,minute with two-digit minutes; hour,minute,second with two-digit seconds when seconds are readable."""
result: 12,07
